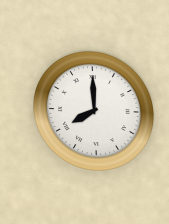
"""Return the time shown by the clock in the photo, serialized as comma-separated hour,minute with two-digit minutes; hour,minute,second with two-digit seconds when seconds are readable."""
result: 8,00
